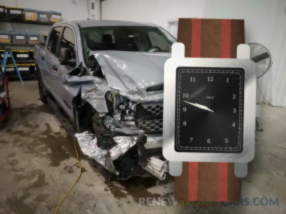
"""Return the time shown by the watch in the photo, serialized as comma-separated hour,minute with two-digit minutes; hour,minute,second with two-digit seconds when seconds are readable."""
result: 9,48
